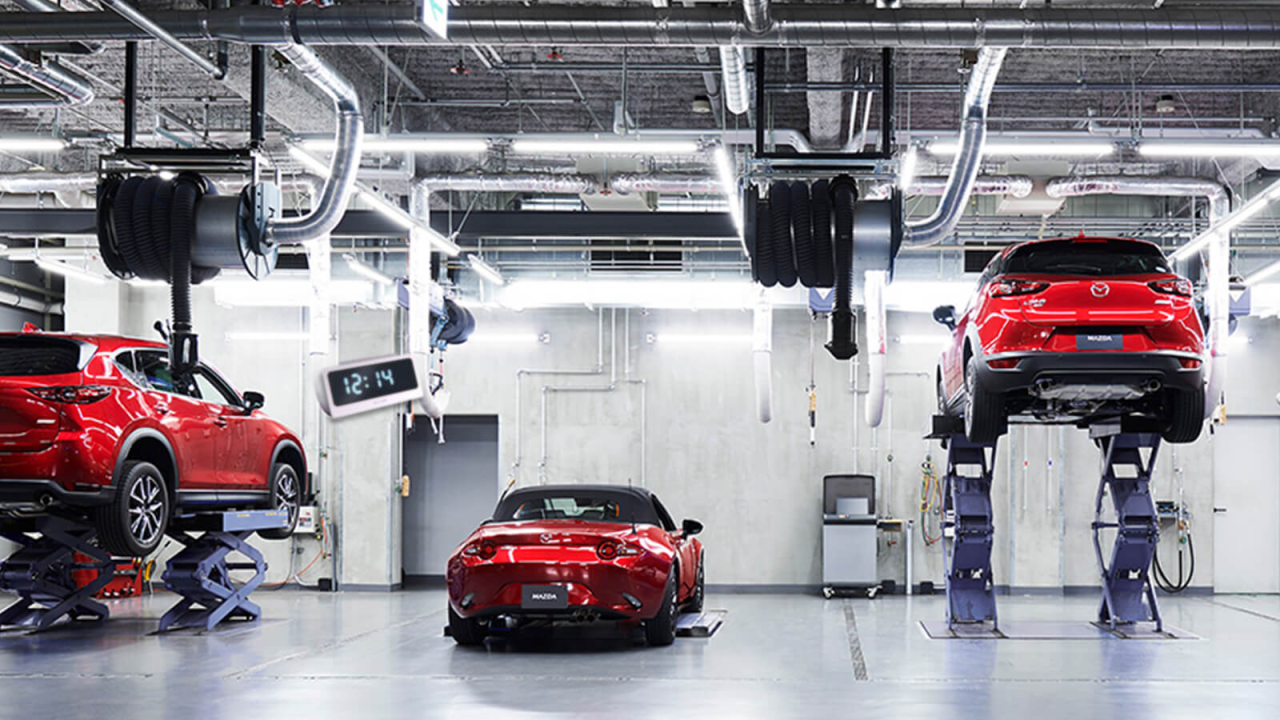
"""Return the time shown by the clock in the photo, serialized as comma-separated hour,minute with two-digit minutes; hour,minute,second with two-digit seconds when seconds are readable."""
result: 12,14
